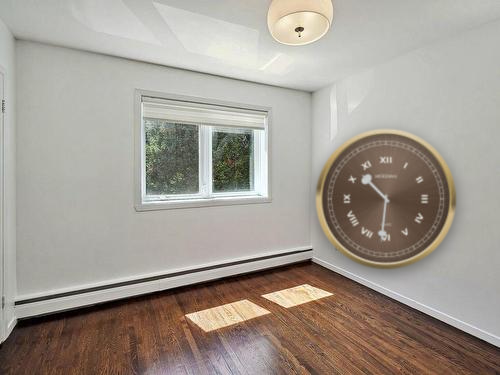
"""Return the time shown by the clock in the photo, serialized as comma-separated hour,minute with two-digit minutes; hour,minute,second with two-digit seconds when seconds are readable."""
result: 10,31
